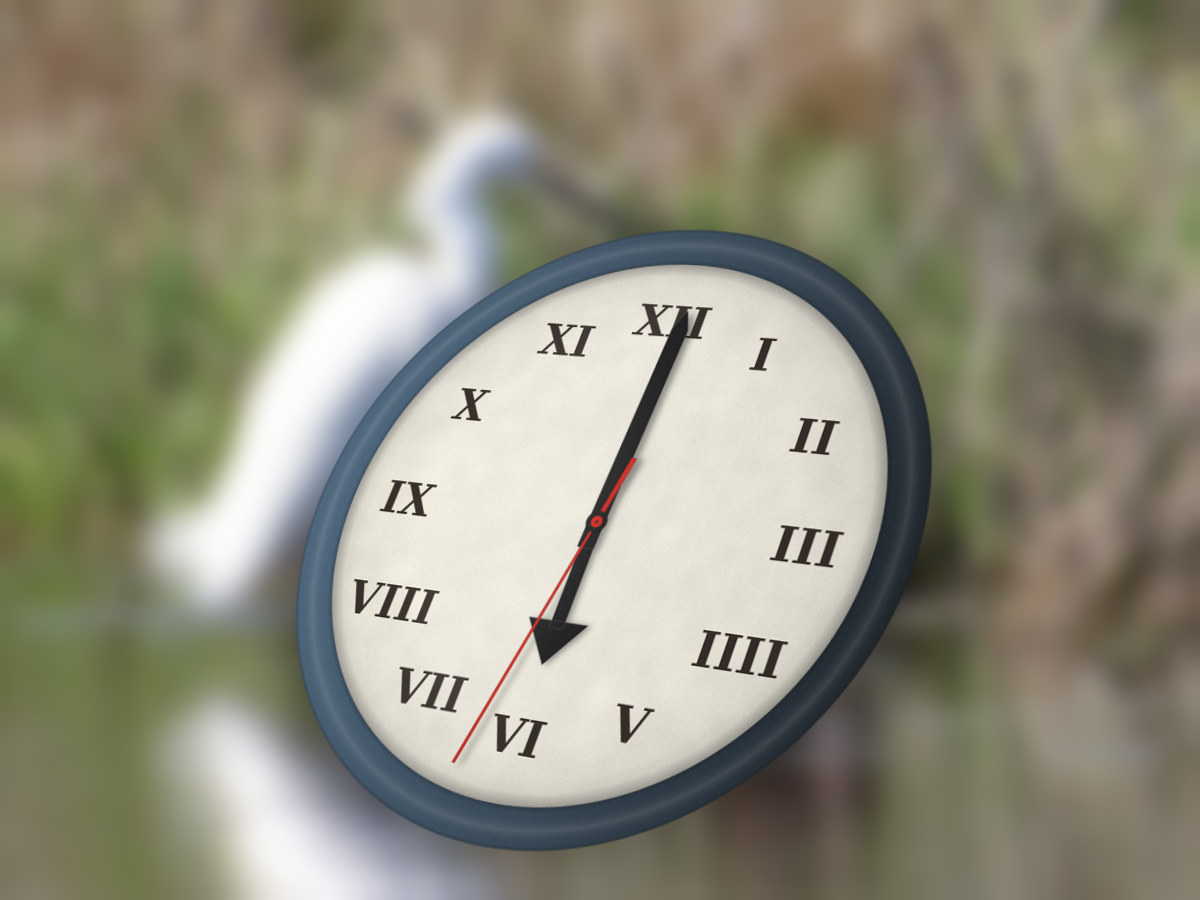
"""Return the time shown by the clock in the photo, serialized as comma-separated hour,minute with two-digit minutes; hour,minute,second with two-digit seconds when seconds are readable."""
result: 6,00,32
